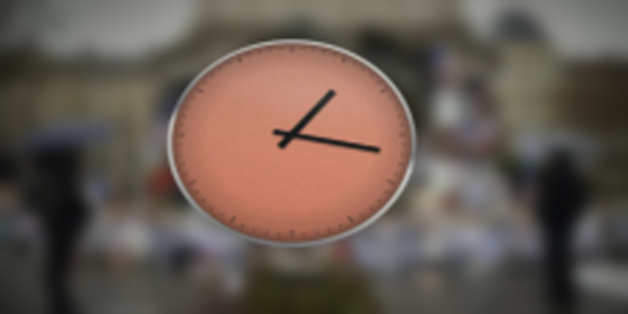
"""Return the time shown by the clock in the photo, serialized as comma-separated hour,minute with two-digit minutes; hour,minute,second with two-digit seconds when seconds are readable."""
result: 1,17
